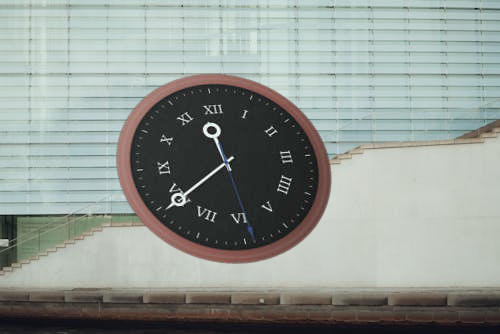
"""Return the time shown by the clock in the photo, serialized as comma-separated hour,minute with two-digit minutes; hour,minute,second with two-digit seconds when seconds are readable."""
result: 11,39,29
